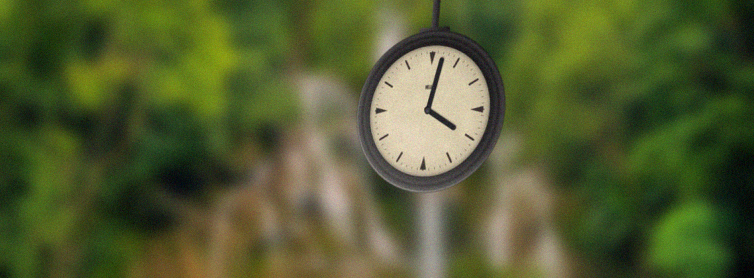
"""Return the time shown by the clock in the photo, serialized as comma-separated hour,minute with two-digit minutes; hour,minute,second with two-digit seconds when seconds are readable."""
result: 4,02
